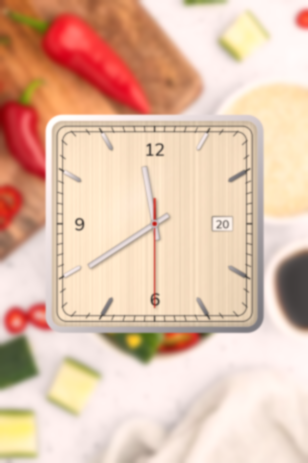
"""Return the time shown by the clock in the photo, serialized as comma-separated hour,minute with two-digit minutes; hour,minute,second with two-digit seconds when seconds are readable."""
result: 11,39,30
